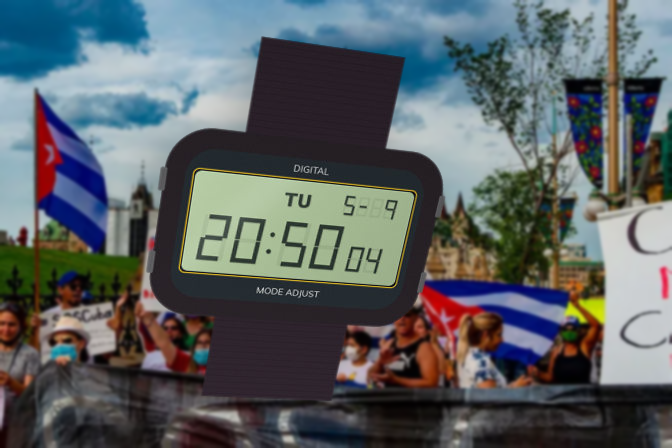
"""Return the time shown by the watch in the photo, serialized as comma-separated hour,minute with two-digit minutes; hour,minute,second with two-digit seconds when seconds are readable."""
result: 20,50,04
